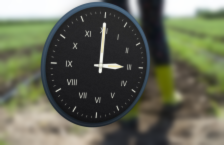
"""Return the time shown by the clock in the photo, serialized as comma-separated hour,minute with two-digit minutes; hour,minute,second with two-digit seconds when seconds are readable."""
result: 3,00
